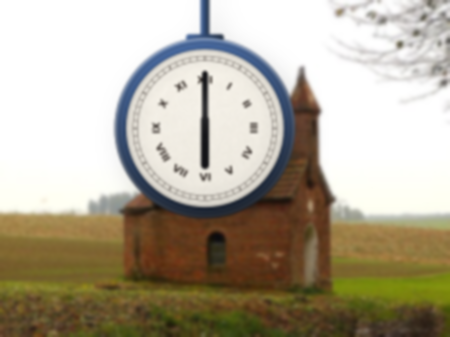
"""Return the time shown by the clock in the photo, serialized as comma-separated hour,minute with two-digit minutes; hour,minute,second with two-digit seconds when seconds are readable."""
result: 6,00
